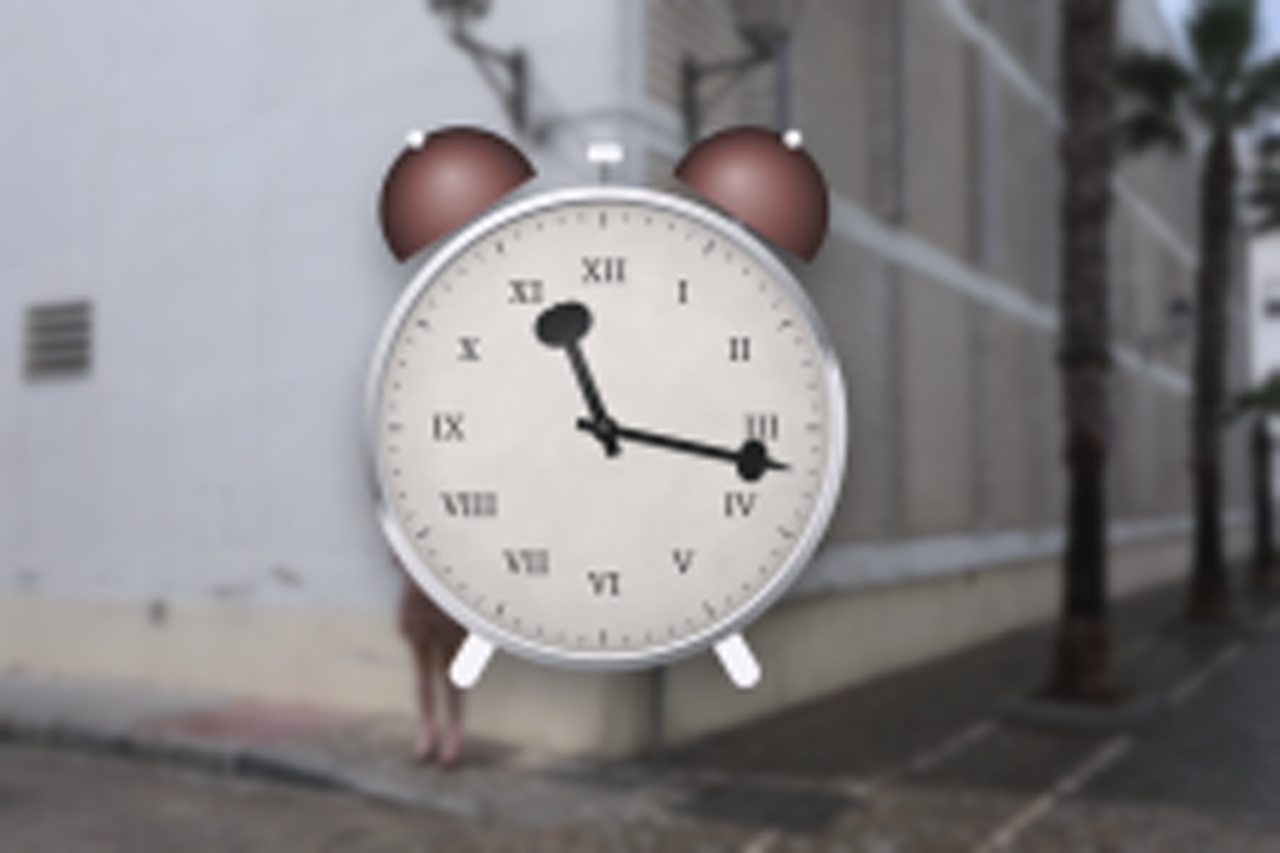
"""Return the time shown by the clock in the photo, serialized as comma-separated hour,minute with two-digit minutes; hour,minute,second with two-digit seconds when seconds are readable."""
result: 11,17
